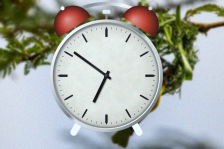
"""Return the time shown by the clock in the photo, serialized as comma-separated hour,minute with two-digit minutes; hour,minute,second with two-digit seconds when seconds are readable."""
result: 6,51
